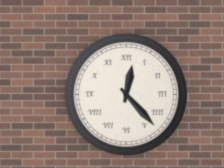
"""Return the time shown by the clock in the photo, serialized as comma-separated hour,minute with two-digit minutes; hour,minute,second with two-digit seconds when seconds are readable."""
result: 12,23
